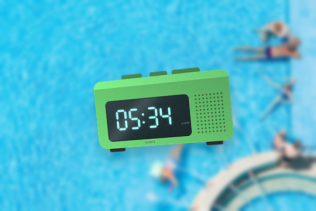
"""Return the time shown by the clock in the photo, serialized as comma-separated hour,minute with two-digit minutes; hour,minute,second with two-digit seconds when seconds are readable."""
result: 5,34
